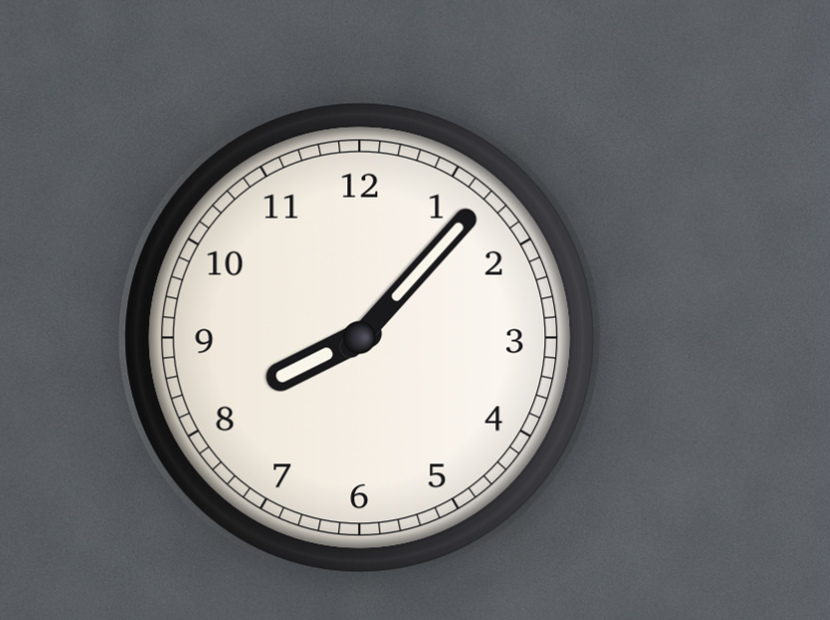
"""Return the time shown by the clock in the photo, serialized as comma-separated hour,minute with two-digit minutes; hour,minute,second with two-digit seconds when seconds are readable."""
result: 8,07
